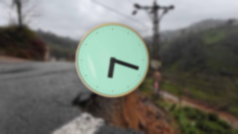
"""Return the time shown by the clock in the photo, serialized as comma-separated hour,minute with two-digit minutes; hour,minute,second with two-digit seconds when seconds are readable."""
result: 6,18
